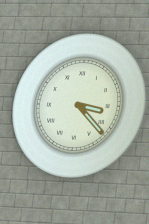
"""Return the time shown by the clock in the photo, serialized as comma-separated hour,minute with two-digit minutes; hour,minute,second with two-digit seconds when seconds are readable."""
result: 3,22
